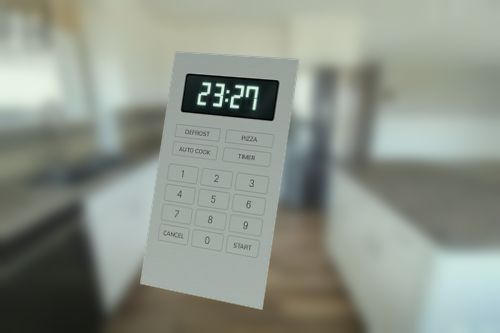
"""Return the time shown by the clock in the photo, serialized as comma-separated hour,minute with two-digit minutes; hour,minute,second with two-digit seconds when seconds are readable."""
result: 23,27
